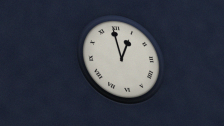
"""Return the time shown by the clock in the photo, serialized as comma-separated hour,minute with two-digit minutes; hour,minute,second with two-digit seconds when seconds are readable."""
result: 12,59
